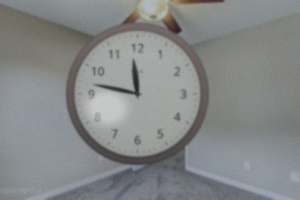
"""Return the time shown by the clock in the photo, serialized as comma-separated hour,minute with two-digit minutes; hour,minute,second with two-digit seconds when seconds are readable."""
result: 11,47
